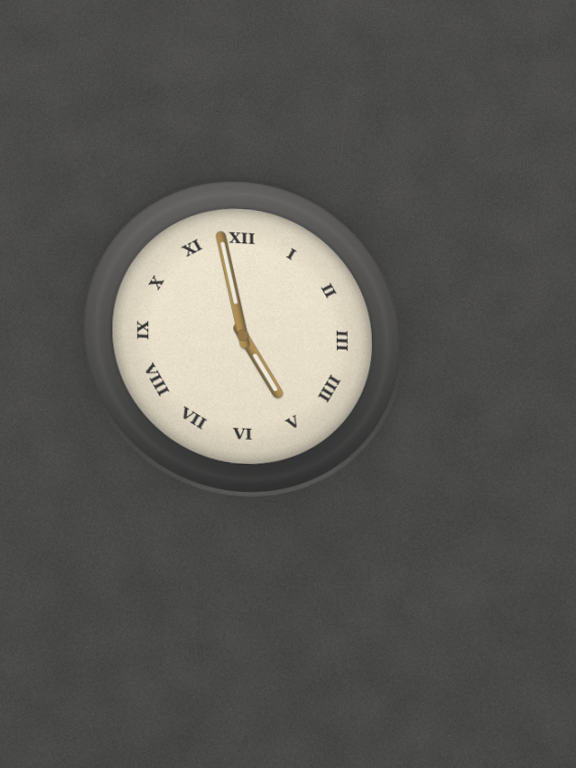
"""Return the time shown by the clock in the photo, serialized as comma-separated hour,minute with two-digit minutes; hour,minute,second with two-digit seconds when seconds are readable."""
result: 4,58
